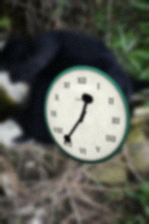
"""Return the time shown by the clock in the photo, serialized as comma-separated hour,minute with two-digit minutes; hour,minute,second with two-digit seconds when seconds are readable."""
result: 12,36
